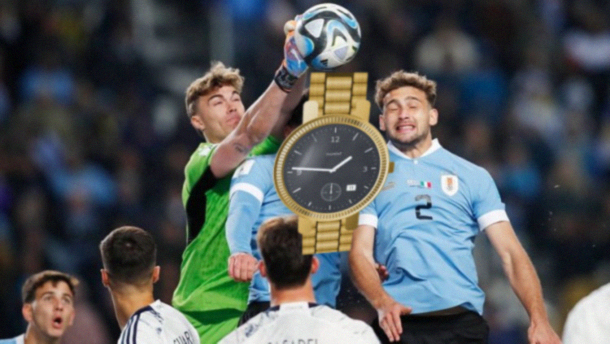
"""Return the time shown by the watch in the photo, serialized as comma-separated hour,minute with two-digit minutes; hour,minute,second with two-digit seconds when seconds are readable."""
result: 1,46
